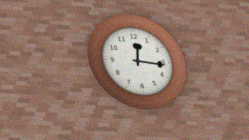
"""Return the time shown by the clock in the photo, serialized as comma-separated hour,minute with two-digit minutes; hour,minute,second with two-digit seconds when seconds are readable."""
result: 12,16
